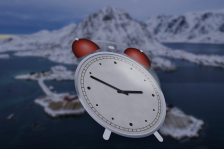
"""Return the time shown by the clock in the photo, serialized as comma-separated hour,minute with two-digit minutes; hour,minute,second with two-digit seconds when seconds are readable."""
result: 2,49
